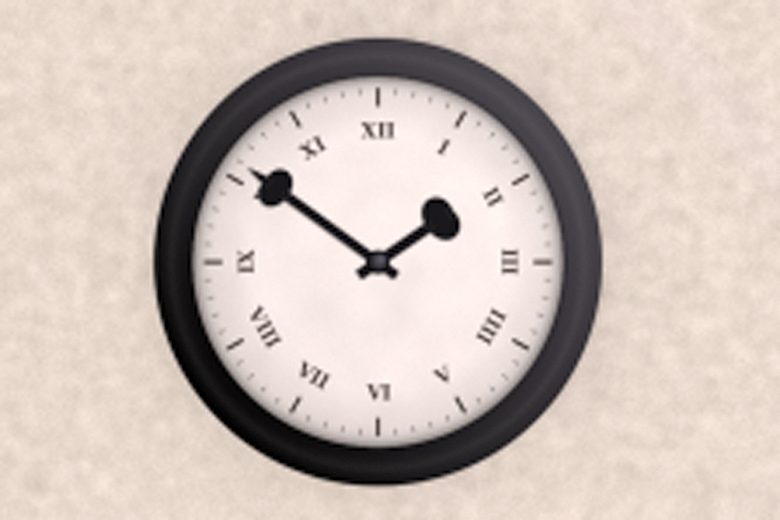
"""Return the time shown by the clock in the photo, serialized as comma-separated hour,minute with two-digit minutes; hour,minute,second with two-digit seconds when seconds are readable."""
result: 1,51
